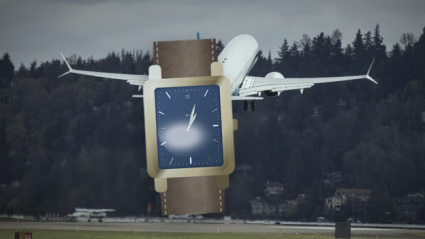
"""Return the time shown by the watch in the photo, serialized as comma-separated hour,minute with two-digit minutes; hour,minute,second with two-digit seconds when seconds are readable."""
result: 1,03
